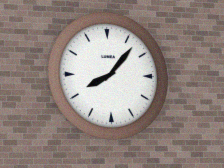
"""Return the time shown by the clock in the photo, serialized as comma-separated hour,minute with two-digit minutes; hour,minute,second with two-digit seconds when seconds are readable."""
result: 8,07
